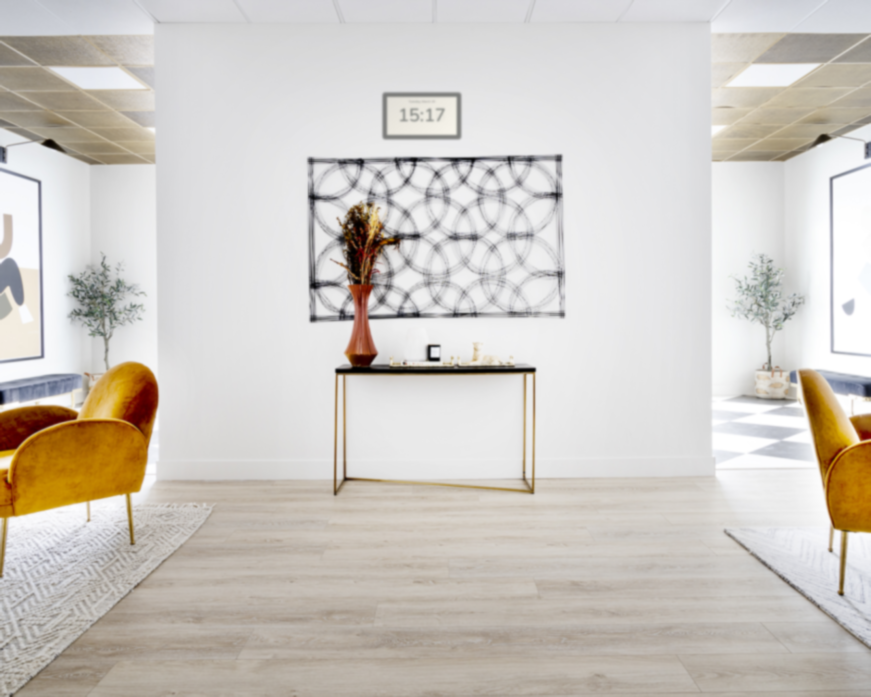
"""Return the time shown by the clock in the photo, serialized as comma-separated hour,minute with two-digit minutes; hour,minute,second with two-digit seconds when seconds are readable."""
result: 15,17
